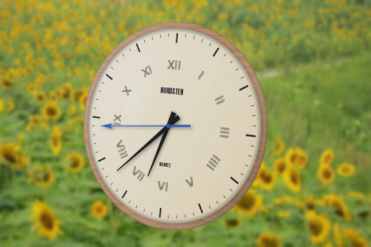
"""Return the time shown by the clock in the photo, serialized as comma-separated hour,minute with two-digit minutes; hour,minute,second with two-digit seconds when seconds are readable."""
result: 6,37,44
